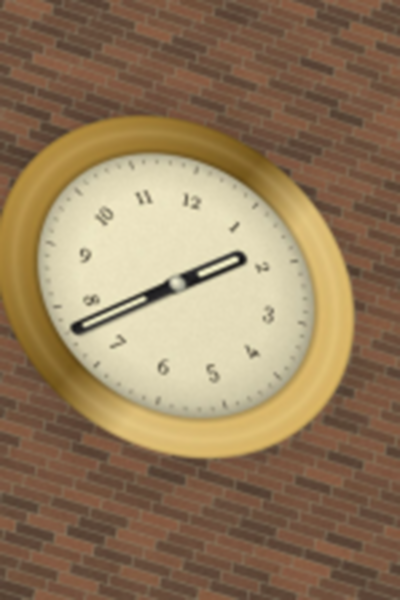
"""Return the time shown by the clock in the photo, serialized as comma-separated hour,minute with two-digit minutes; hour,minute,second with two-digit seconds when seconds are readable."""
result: 1,38
